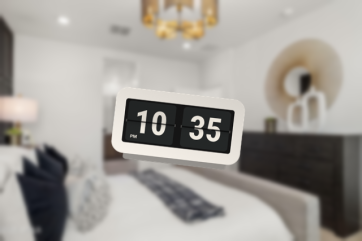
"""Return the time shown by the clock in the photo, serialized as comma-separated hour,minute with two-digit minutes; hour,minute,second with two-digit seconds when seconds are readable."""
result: 10,35
